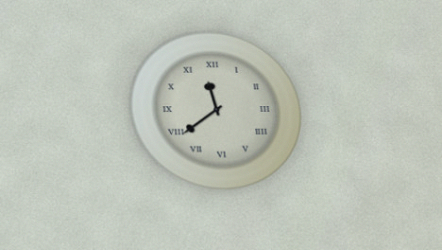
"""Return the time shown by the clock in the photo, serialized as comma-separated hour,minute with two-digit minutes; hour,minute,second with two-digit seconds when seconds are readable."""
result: 11,39
